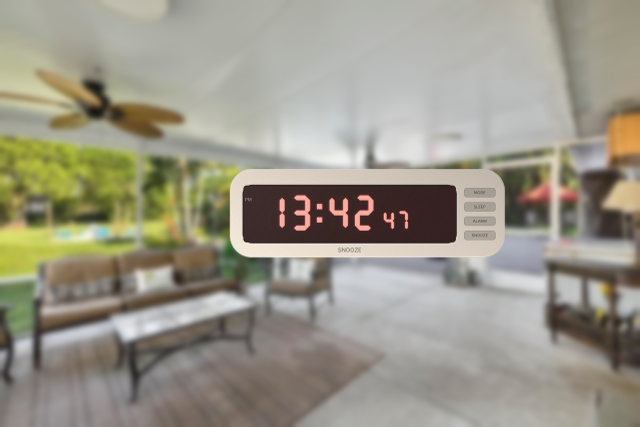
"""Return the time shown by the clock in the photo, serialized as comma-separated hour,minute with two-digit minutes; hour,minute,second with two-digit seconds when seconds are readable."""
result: 13,42,47
